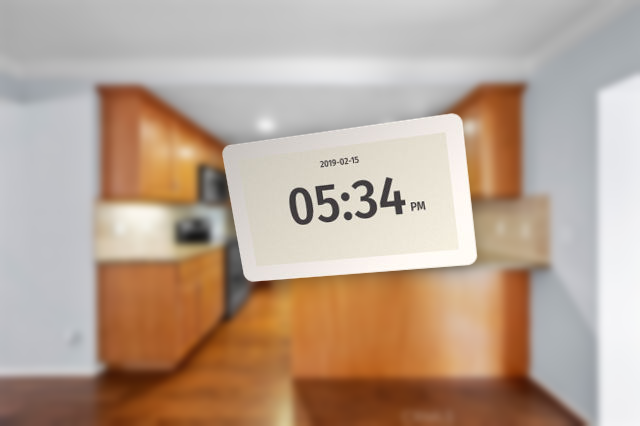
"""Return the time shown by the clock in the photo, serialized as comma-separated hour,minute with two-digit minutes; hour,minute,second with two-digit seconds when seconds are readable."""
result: 5,34
